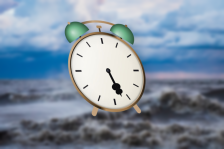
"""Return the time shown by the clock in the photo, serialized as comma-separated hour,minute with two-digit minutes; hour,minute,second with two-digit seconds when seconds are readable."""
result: 5,27
